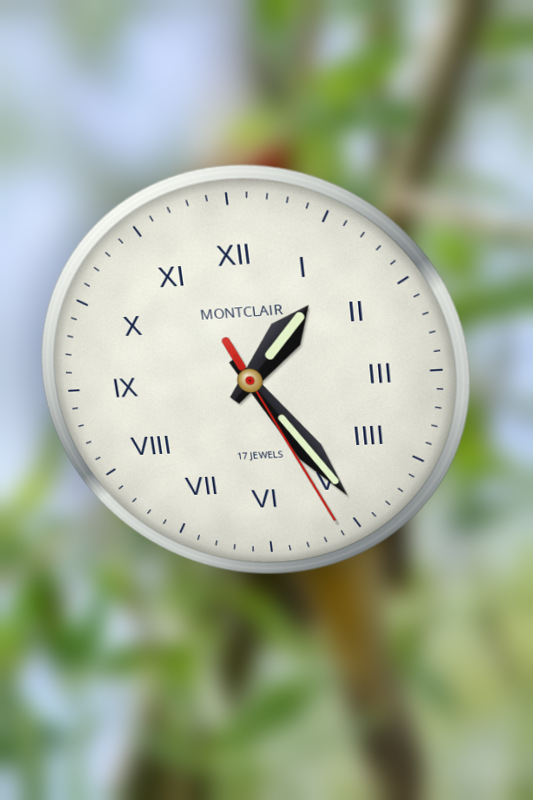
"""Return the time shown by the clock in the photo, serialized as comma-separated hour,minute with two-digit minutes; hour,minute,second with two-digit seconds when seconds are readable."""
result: 1,24,26
